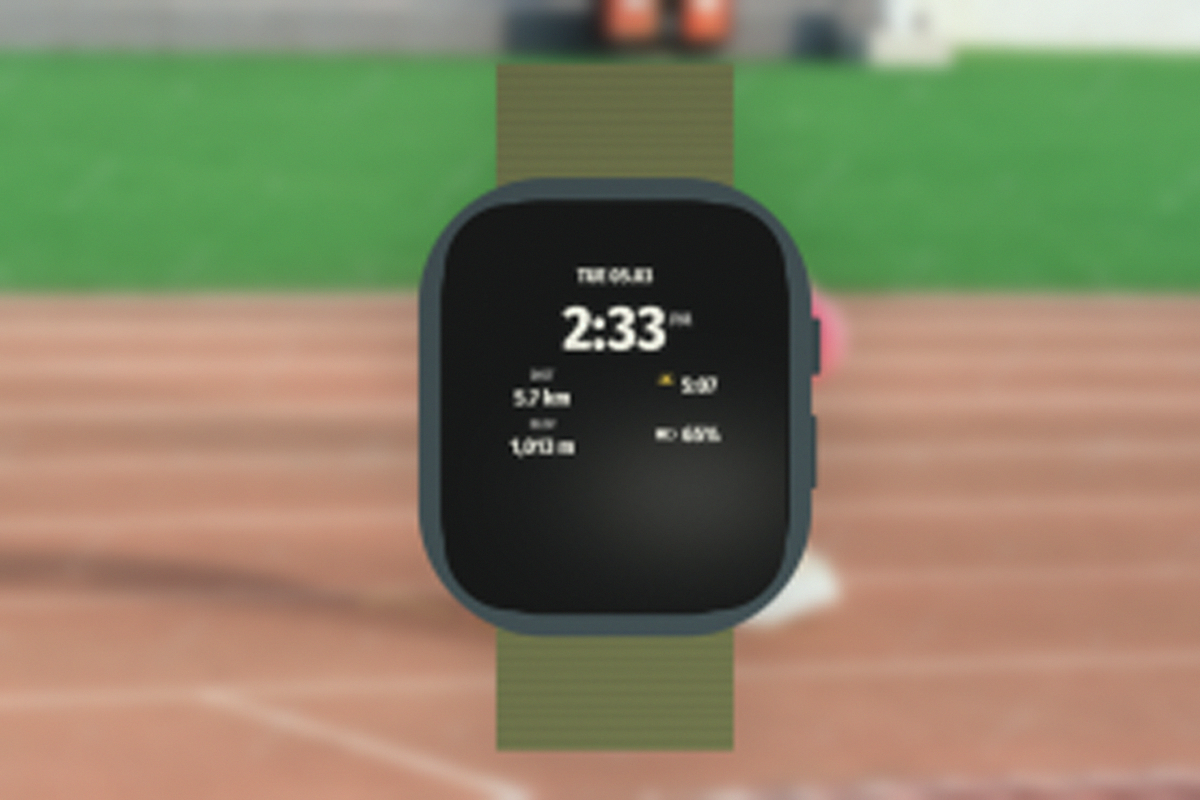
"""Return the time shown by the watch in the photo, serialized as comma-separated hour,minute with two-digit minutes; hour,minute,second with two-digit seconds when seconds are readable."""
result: 2,33
